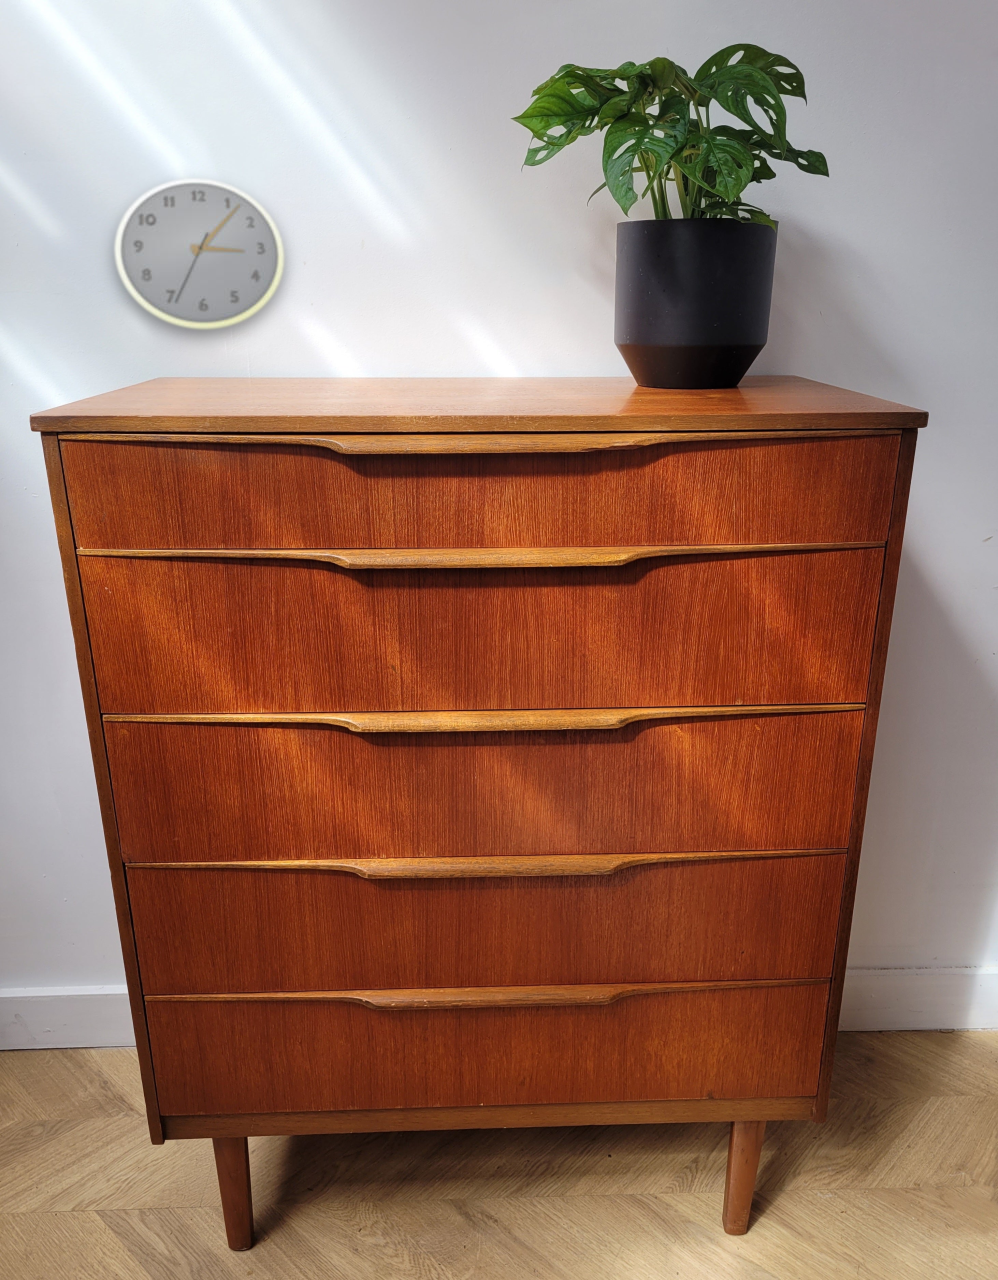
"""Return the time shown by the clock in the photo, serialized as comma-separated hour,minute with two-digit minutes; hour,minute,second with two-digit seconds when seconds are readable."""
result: 3,06,34
